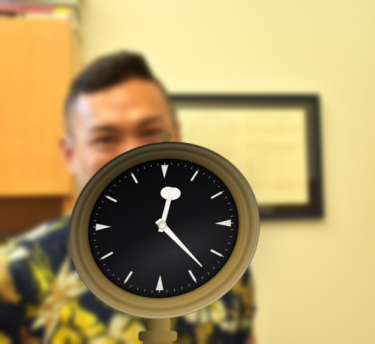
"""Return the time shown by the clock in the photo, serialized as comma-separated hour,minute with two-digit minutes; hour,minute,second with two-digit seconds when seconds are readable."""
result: 12,23
